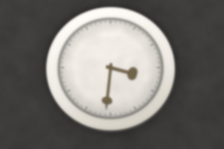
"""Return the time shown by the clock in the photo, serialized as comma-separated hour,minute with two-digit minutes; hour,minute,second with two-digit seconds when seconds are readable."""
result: 3,31
